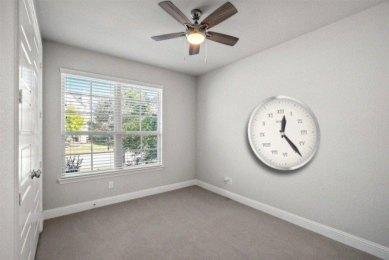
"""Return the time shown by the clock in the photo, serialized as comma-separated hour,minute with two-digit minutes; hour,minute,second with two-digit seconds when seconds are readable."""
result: 12,24
